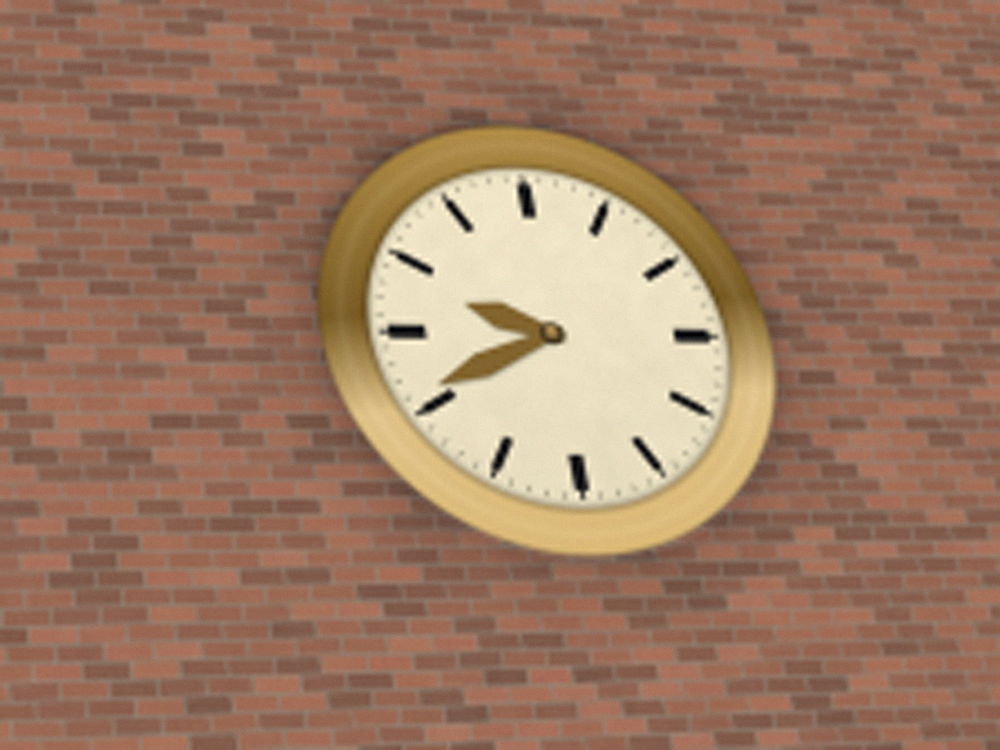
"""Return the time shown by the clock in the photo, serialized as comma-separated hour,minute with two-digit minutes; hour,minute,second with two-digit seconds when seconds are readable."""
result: 9,41
